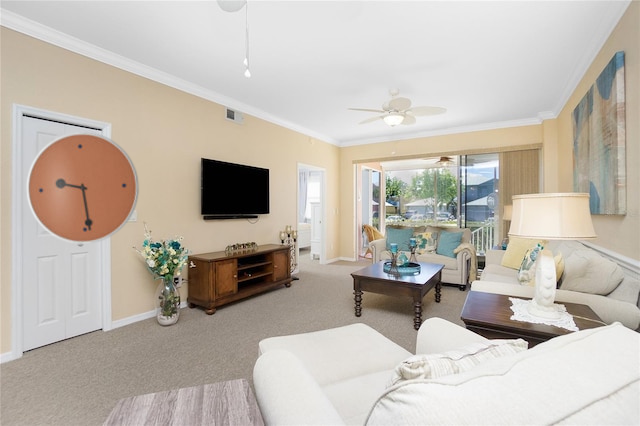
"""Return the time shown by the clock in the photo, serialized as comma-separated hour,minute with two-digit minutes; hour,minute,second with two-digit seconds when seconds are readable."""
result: 9,29
